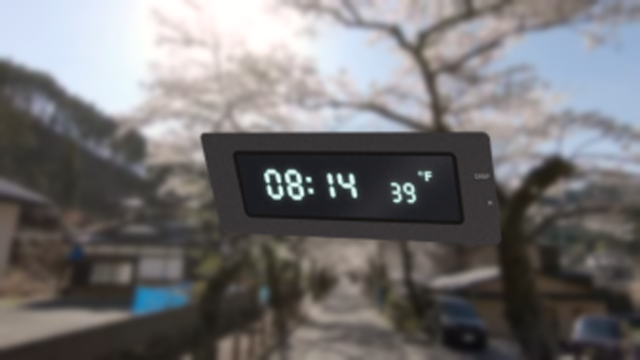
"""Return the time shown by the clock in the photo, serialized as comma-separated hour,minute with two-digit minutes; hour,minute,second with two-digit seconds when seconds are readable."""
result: 8,14
